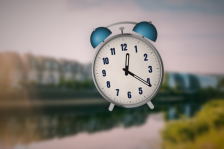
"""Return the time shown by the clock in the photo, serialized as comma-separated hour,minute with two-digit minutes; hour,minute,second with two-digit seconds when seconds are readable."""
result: 12,21
